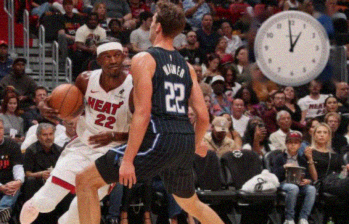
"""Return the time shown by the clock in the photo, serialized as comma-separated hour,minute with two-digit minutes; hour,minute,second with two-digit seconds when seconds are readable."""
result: 12,59
